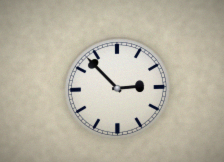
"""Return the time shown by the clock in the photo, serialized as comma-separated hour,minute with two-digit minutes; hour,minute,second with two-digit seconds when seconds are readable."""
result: 2,53
